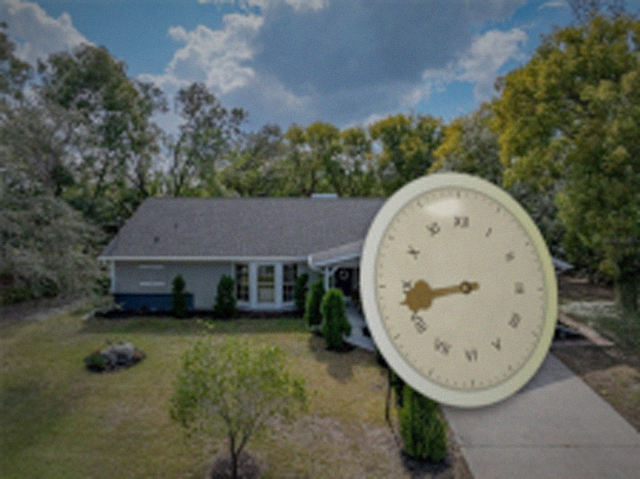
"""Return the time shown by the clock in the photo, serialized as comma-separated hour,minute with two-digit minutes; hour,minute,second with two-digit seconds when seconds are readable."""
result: 8,43
